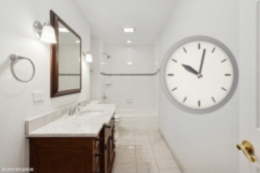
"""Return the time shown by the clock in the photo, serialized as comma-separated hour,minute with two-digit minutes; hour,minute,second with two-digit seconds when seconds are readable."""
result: 10,02
